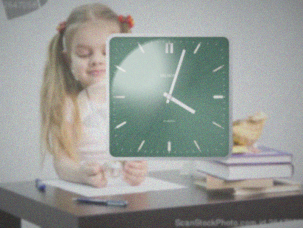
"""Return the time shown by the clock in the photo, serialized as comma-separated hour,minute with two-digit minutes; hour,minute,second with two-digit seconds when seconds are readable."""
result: 4,03
